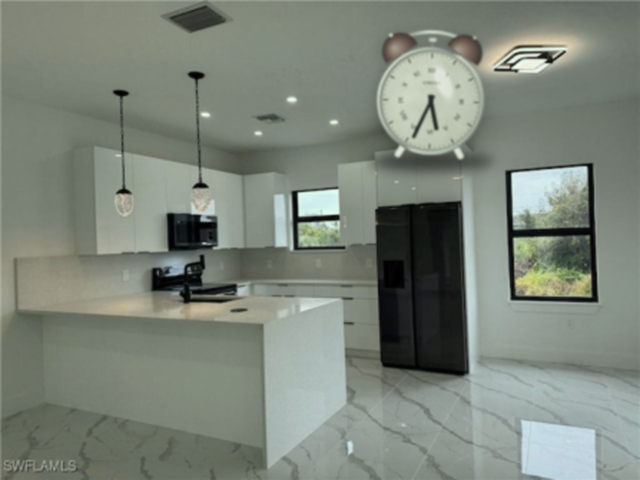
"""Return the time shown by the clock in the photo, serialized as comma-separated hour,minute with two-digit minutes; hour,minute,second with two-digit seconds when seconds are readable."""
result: 5,34
